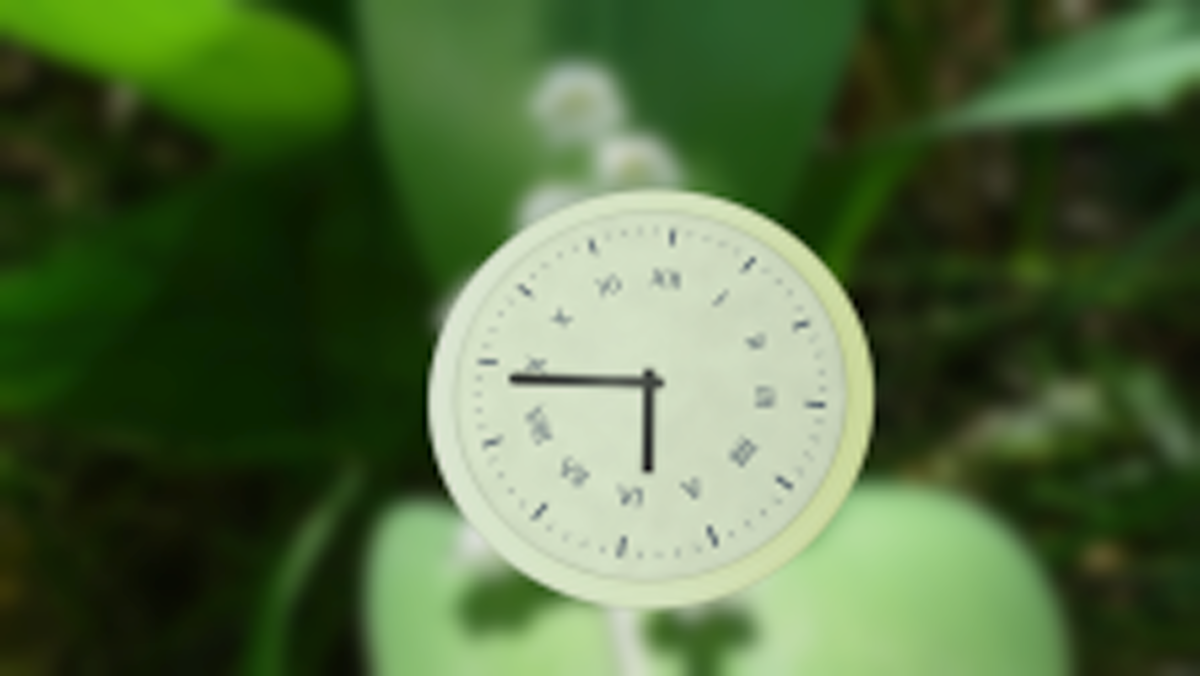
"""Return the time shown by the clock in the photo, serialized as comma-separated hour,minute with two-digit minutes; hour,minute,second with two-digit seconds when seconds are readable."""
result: 5,44
